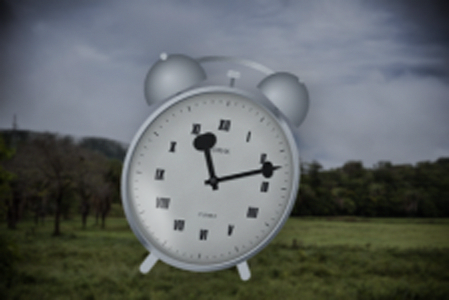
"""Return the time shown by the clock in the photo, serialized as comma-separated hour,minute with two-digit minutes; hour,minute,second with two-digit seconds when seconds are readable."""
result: 11,12
